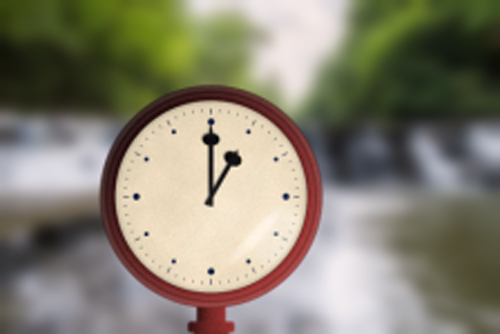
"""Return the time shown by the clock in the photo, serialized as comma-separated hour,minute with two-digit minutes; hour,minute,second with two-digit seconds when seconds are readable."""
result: 1,00
